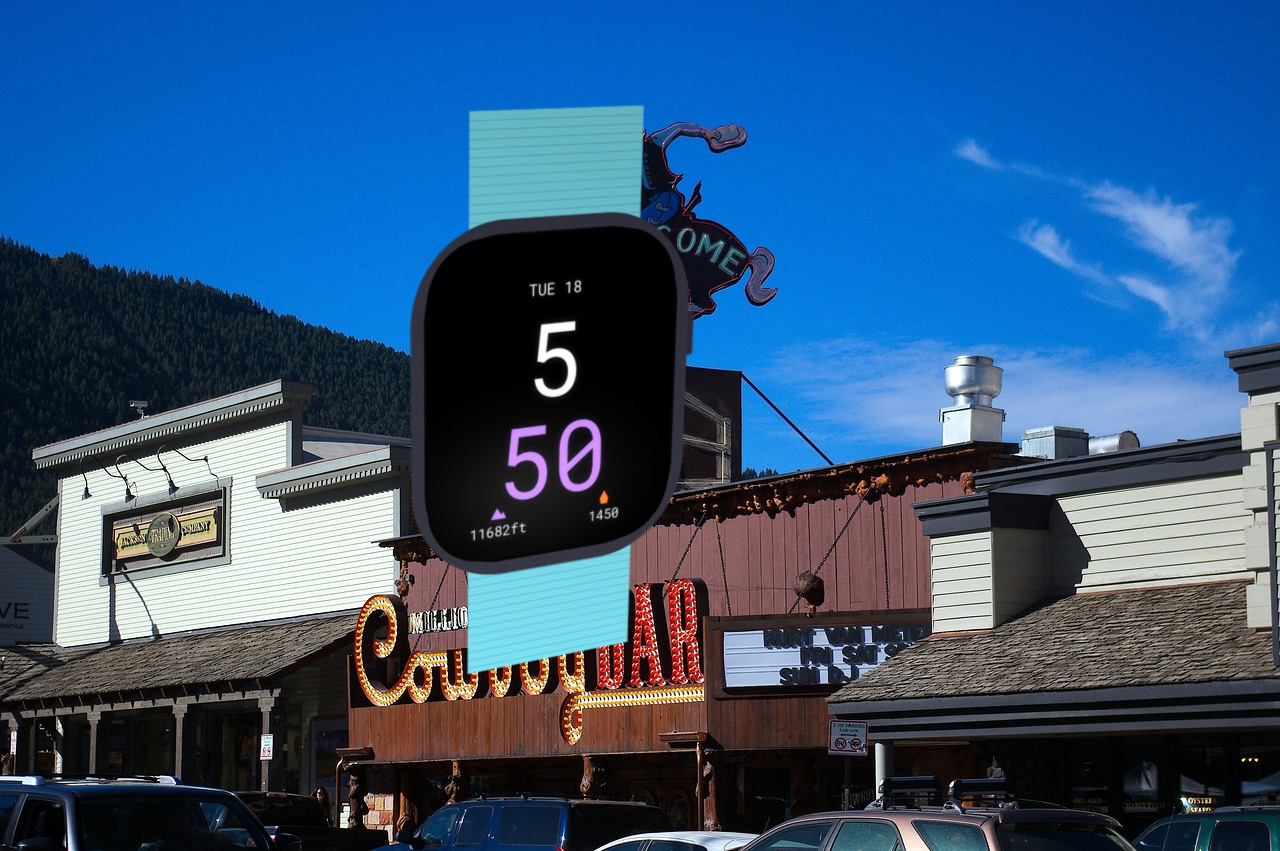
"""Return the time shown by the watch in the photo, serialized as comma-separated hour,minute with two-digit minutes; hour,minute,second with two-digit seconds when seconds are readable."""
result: 5,50
